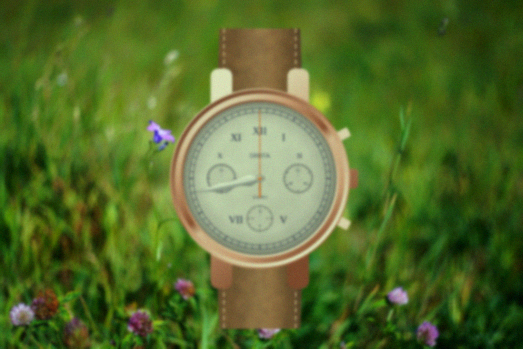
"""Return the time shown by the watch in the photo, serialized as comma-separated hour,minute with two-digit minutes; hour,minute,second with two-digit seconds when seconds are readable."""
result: 8,43
